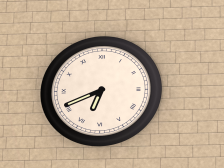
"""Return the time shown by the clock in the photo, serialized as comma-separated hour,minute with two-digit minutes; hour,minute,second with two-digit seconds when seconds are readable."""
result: 6,41
